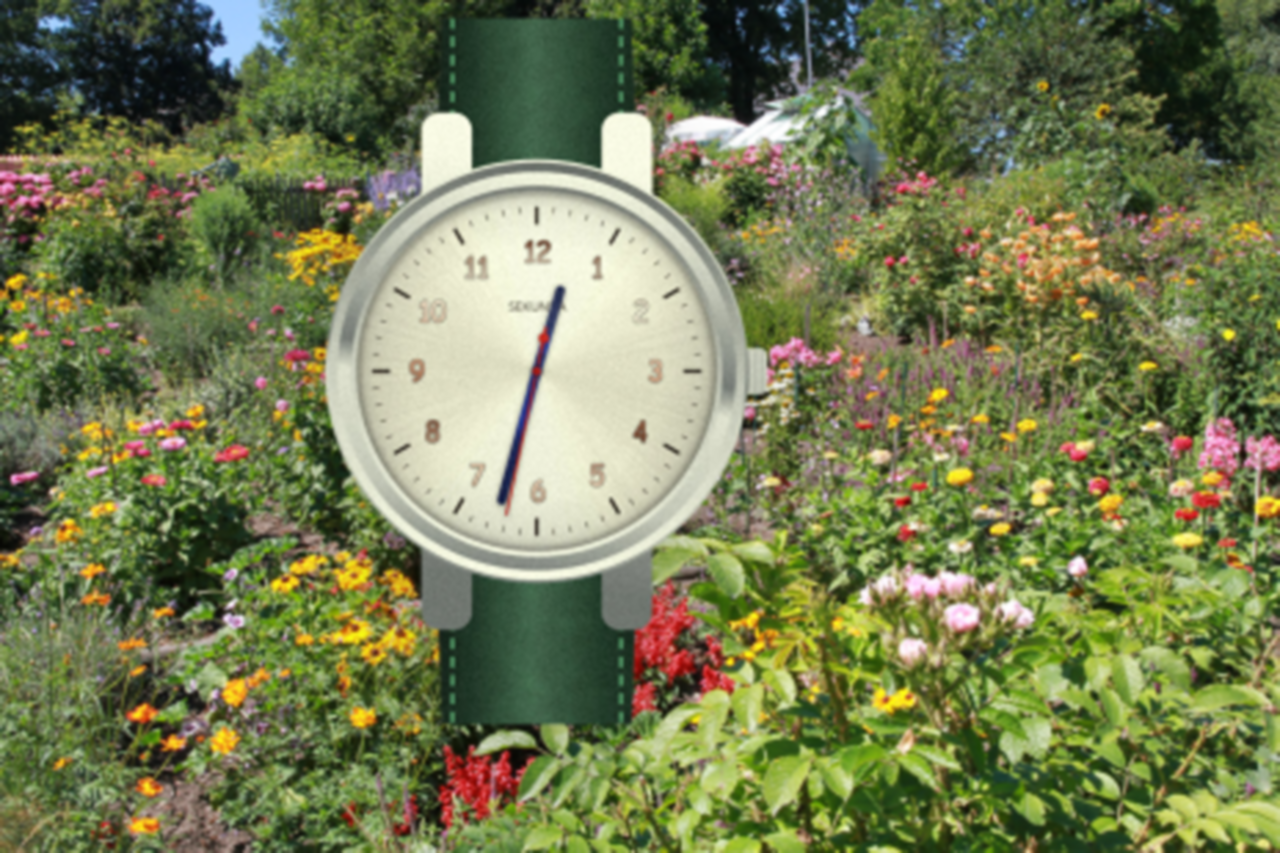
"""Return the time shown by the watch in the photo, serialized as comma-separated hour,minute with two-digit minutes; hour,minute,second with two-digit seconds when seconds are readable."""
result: 12,32,32
